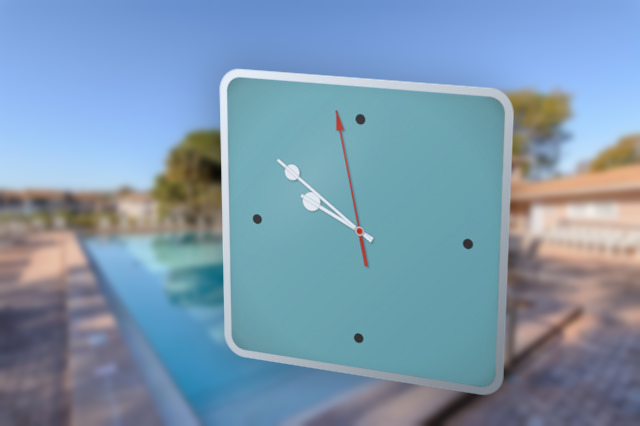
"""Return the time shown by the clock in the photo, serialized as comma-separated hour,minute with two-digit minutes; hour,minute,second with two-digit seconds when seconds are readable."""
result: 9,50,58
